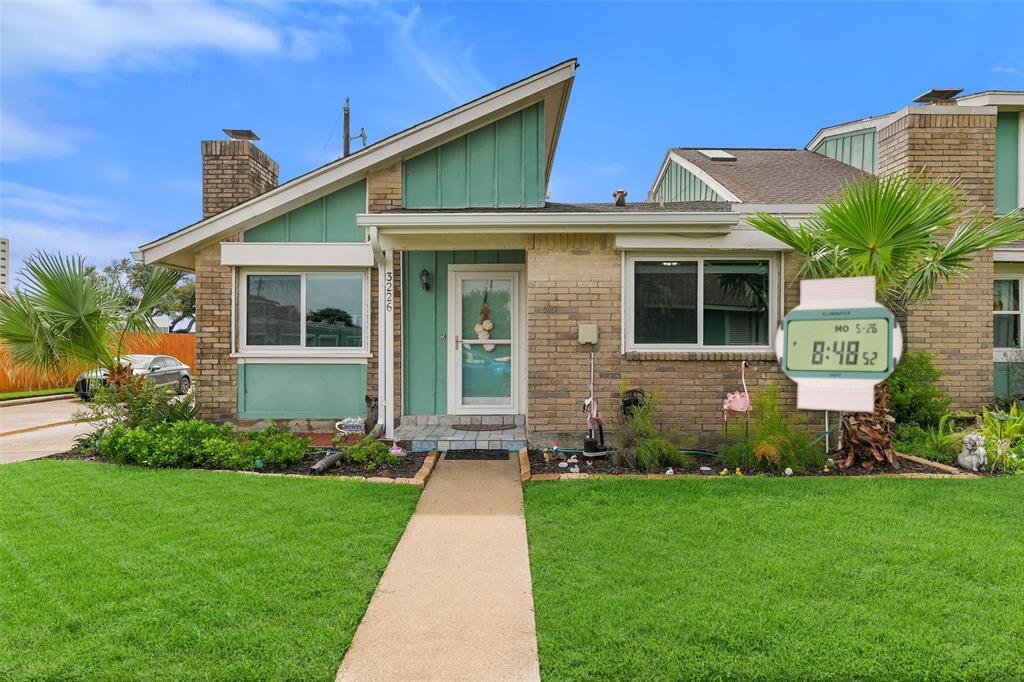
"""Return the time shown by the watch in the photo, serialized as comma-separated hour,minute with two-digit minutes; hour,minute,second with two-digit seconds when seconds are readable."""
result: 8,48,52
